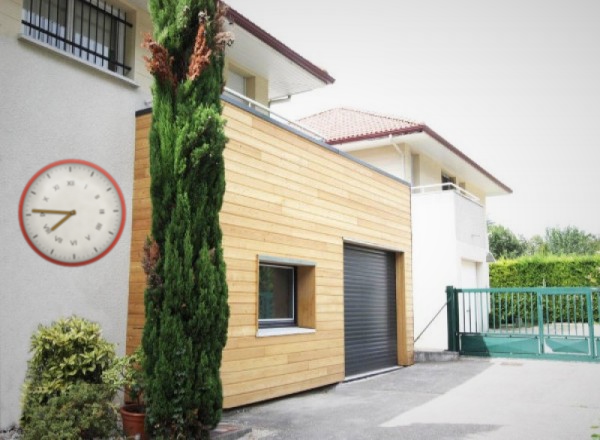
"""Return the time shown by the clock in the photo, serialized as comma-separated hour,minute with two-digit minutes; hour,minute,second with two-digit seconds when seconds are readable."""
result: 7,46
